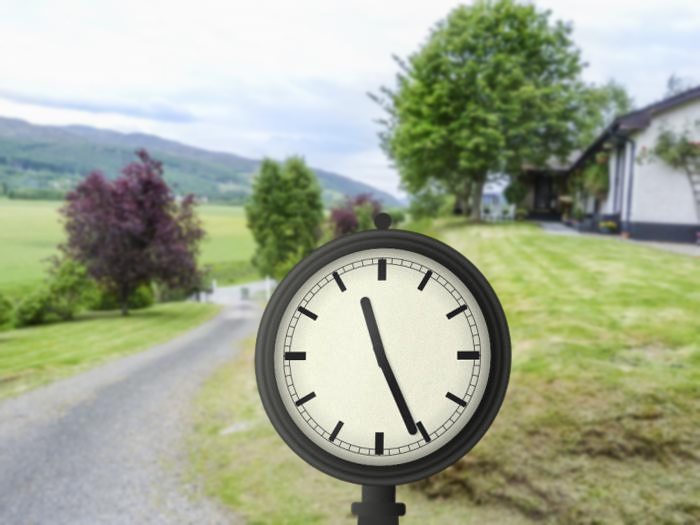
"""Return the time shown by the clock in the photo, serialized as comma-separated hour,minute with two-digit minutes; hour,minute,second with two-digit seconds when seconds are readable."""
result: 11,26
